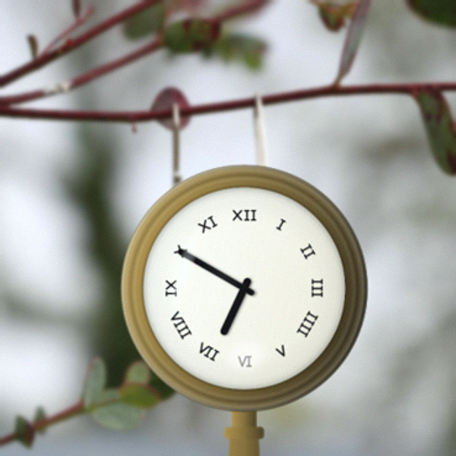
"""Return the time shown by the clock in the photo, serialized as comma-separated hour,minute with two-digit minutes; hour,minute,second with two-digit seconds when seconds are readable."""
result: 6,50
